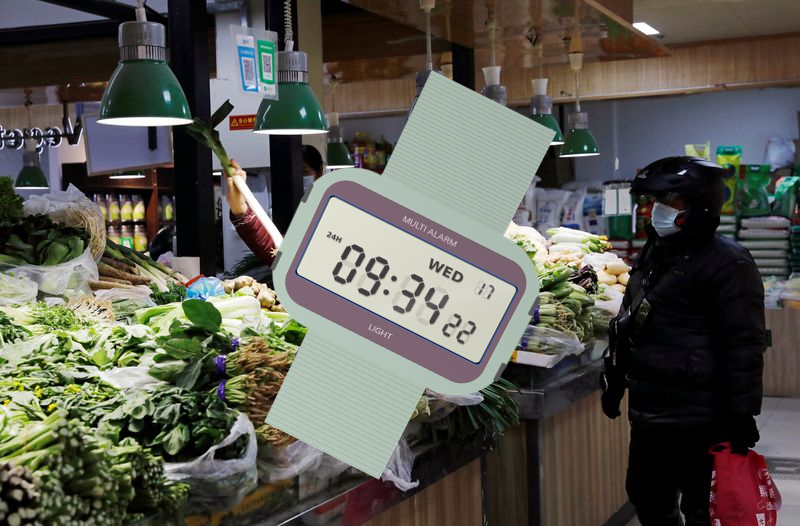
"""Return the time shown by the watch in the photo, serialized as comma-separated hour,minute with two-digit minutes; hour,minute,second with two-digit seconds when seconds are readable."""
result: 9,34,22
